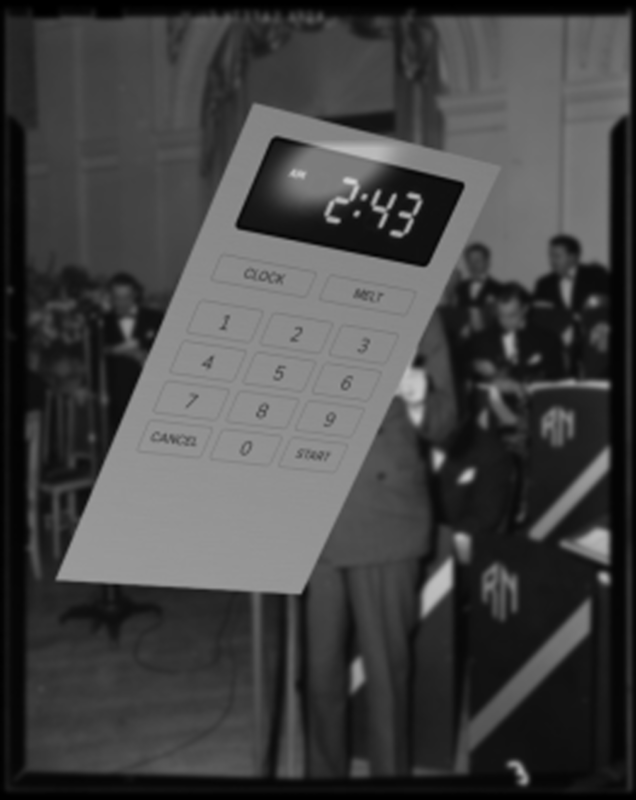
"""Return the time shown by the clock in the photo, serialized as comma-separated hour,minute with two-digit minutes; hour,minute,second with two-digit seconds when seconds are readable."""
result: 2,43
